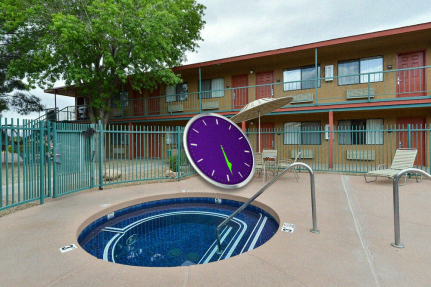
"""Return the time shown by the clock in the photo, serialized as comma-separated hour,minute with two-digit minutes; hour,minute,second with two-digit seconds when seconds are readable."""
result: 5,28
